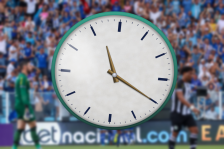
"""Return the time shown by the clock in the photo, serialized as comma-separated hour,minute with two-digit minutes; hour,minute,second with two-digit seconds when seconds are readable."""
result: 11,20
